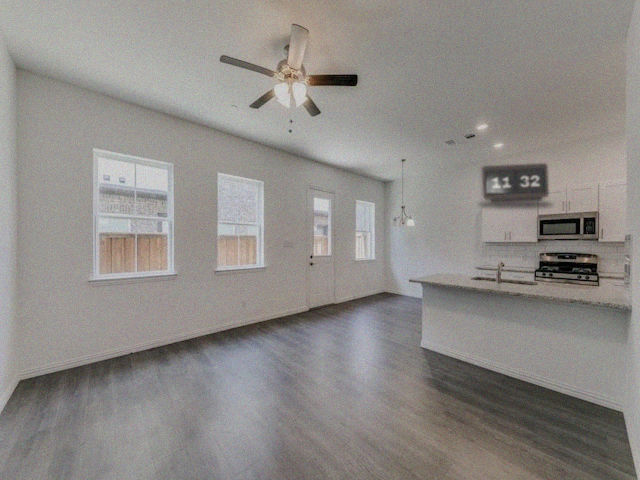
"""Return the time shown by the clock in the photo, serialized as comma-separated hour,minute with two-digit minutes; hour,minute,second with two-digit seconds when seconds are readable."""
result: 11,32
